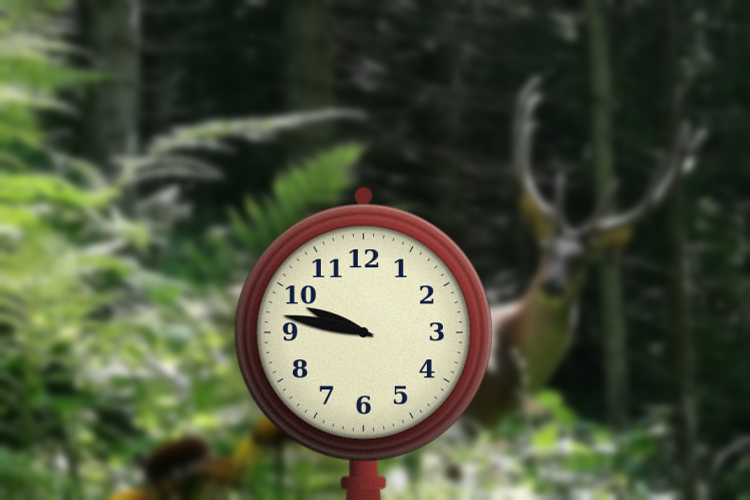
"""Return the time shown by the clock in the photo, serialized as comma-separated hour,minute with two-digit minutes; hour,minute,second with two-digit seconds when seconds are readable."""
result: 9,47
